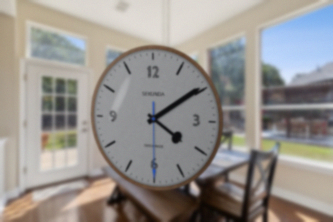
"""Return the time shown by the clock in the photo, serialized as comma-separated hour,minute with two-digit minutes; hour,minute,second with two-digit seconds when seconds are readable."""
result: 4,09,30
